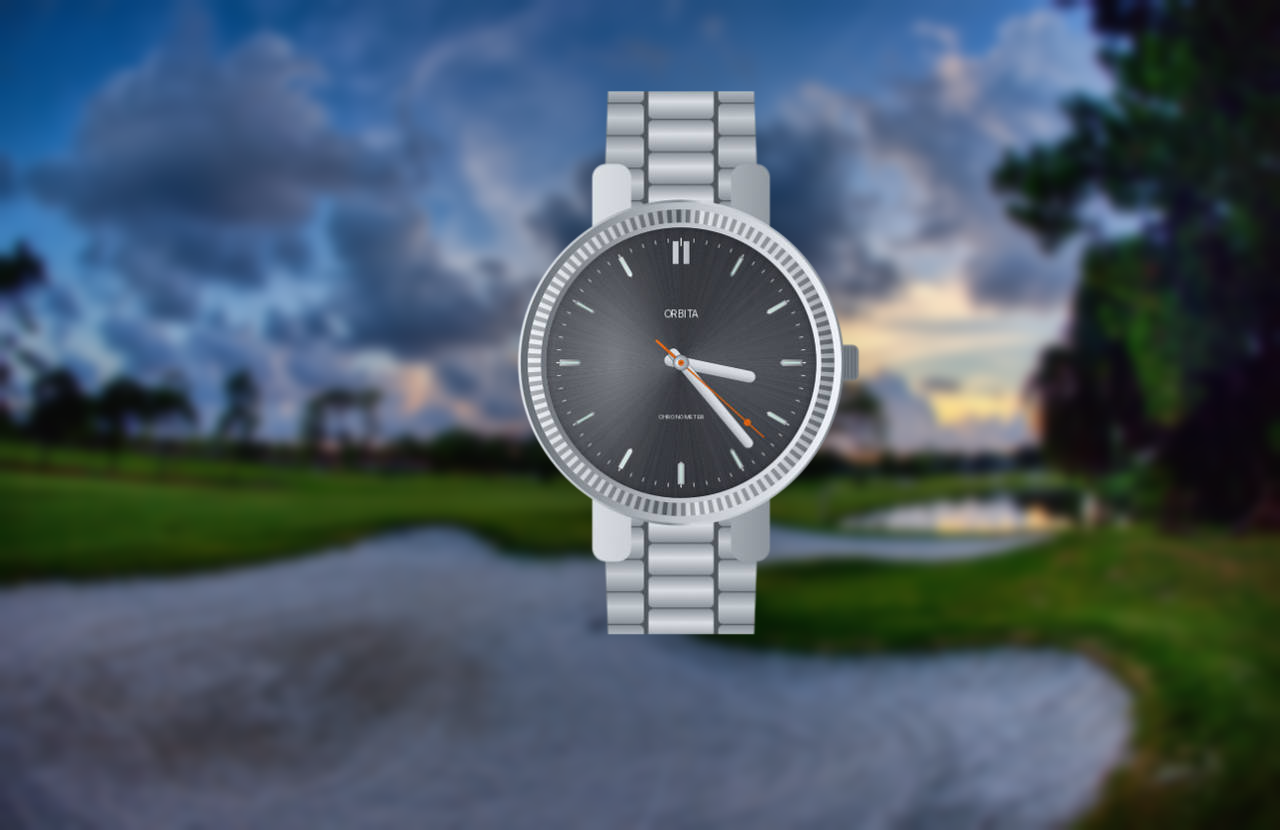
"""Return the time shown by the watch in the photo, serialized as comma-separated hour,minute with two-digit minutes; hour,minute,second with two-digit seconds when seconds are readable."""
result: 3,23,22
